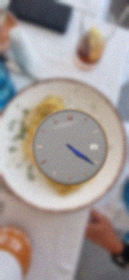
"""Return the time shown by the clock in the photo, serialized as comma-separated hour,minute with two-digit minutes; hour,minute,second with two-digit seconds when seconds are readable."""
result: 4,21
